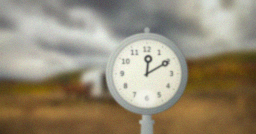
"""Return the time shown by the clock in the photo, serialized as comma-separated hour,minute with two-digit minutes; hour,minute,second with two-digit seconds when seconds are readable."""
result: 12,10
